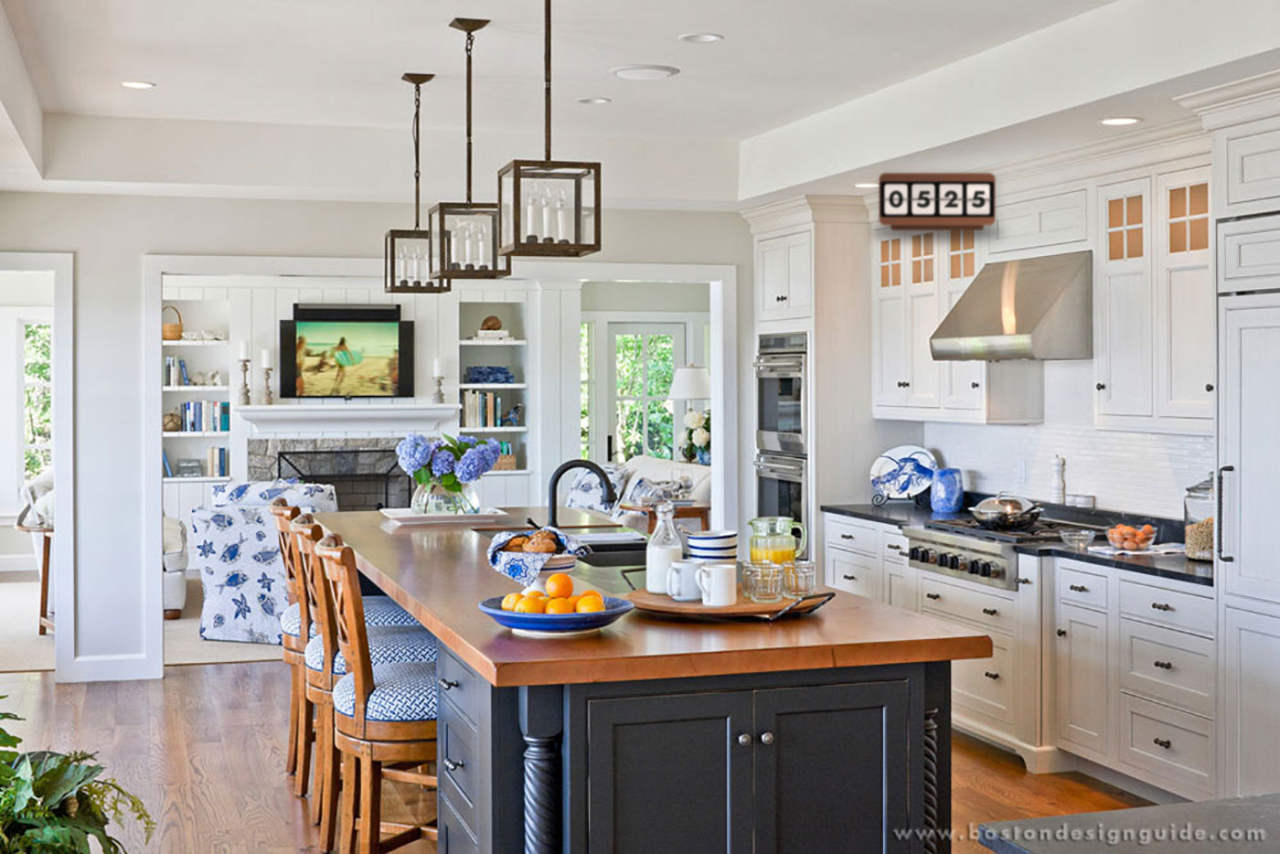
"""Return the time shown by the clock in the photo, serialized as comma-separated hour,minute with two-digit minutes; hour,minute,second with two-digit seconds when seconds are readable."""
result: 5,25
